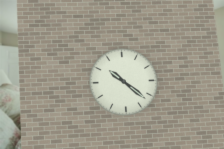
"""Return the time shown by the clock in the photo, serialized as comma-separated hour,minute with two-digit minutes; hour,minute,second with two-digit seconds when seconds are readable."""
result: 10,22
